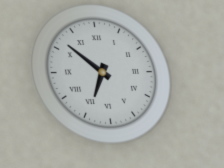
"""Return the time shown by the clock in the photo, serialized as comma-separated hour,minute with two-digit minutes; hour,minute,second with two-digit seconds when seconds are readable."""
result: 6,52
